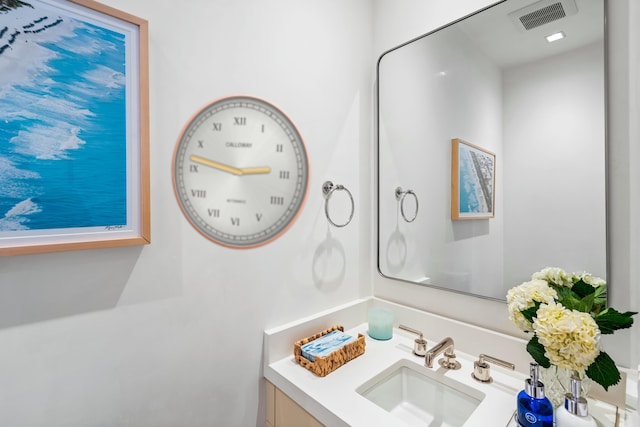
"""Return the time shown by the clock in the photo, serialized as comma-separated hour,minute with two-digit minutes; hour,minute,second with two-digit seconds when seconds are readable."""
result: 2,47
